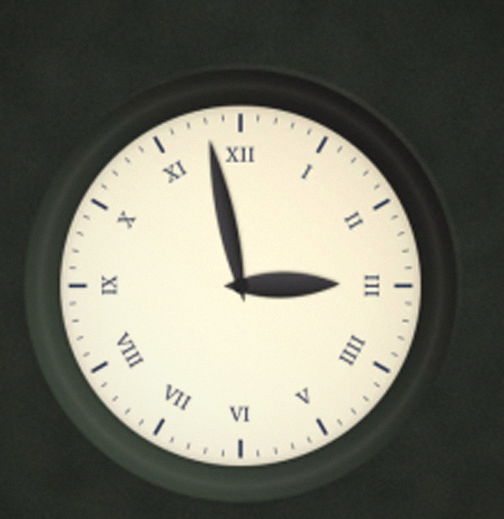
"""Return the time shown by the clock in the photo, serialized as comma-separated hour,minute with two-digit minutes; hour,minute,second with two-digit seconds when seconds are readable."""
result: 2,58
